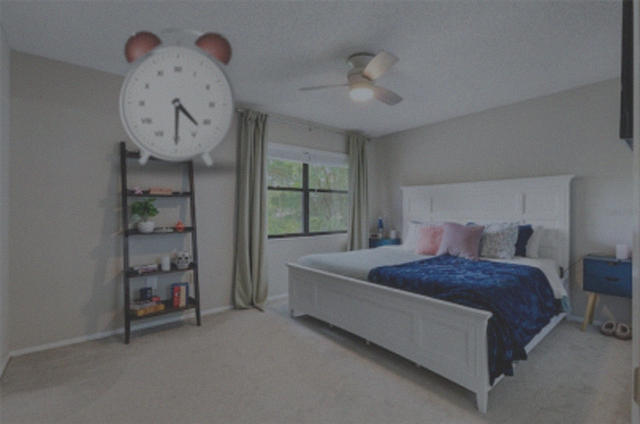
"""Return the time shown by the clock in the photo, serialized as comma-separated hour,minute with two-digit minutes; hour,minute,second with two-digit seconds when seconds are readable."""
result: 4,30
